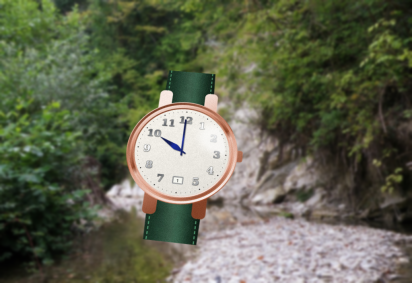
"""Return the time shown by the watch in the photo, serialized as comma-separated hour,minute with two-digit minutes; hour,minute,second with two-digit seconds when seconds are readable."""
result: 10,00
